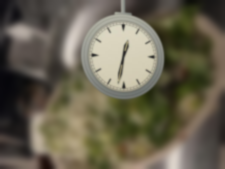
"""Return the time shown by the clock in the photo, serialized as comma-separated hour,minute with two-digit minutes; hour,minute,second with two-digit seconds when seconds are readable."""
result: 12,32
